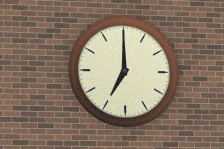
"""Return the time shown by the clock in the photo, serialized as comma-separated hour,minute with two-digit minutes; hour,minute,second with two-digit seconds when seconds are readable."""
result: 7,00
